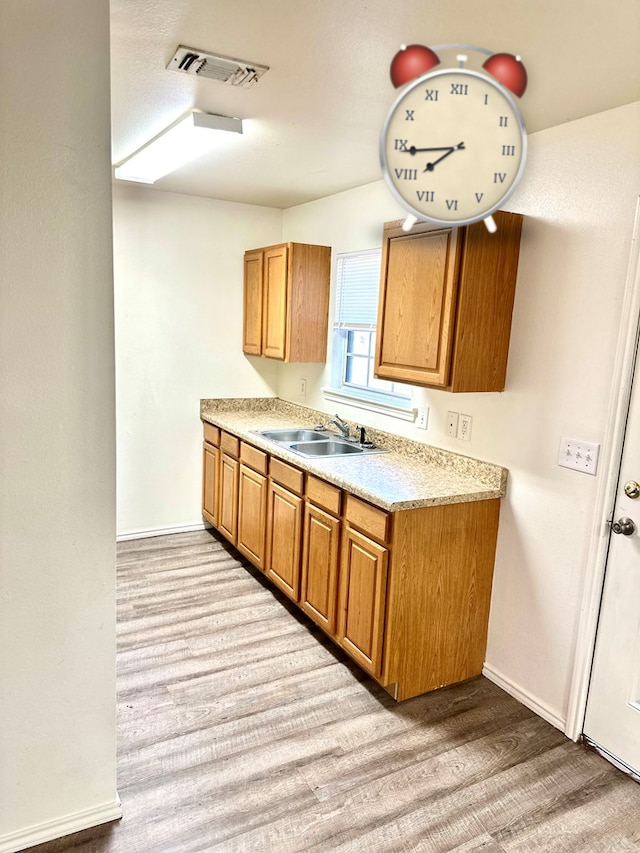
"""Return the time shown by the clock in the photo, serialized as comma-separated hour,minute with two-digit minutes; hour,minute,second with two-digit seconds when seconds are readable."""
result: 7,44
